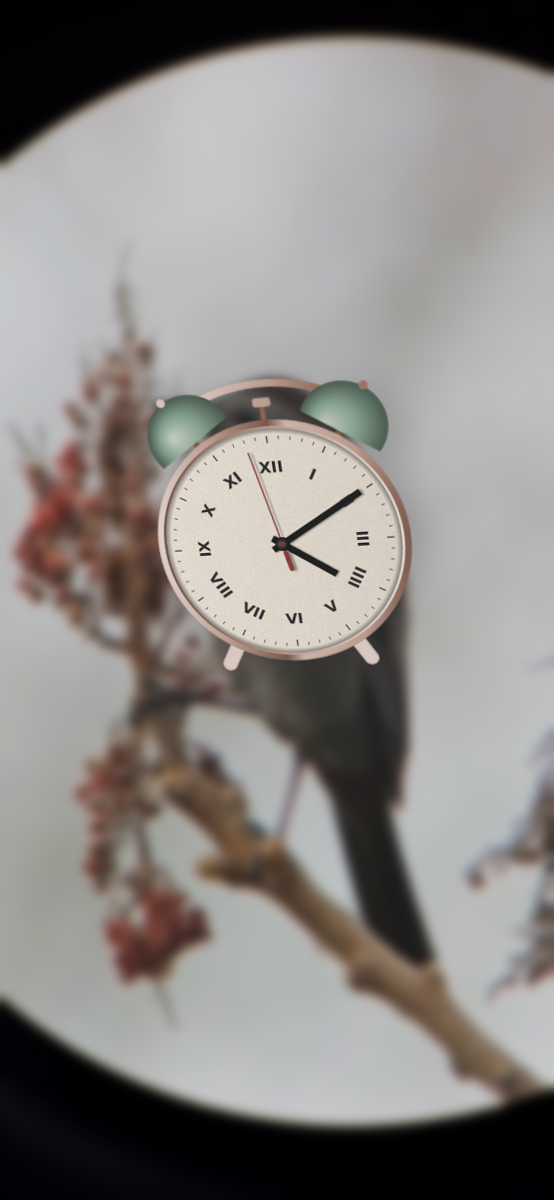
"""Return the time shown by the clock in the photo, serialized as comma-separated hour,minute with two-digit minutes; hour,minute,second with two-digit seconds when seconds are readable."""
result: 4,09,58
